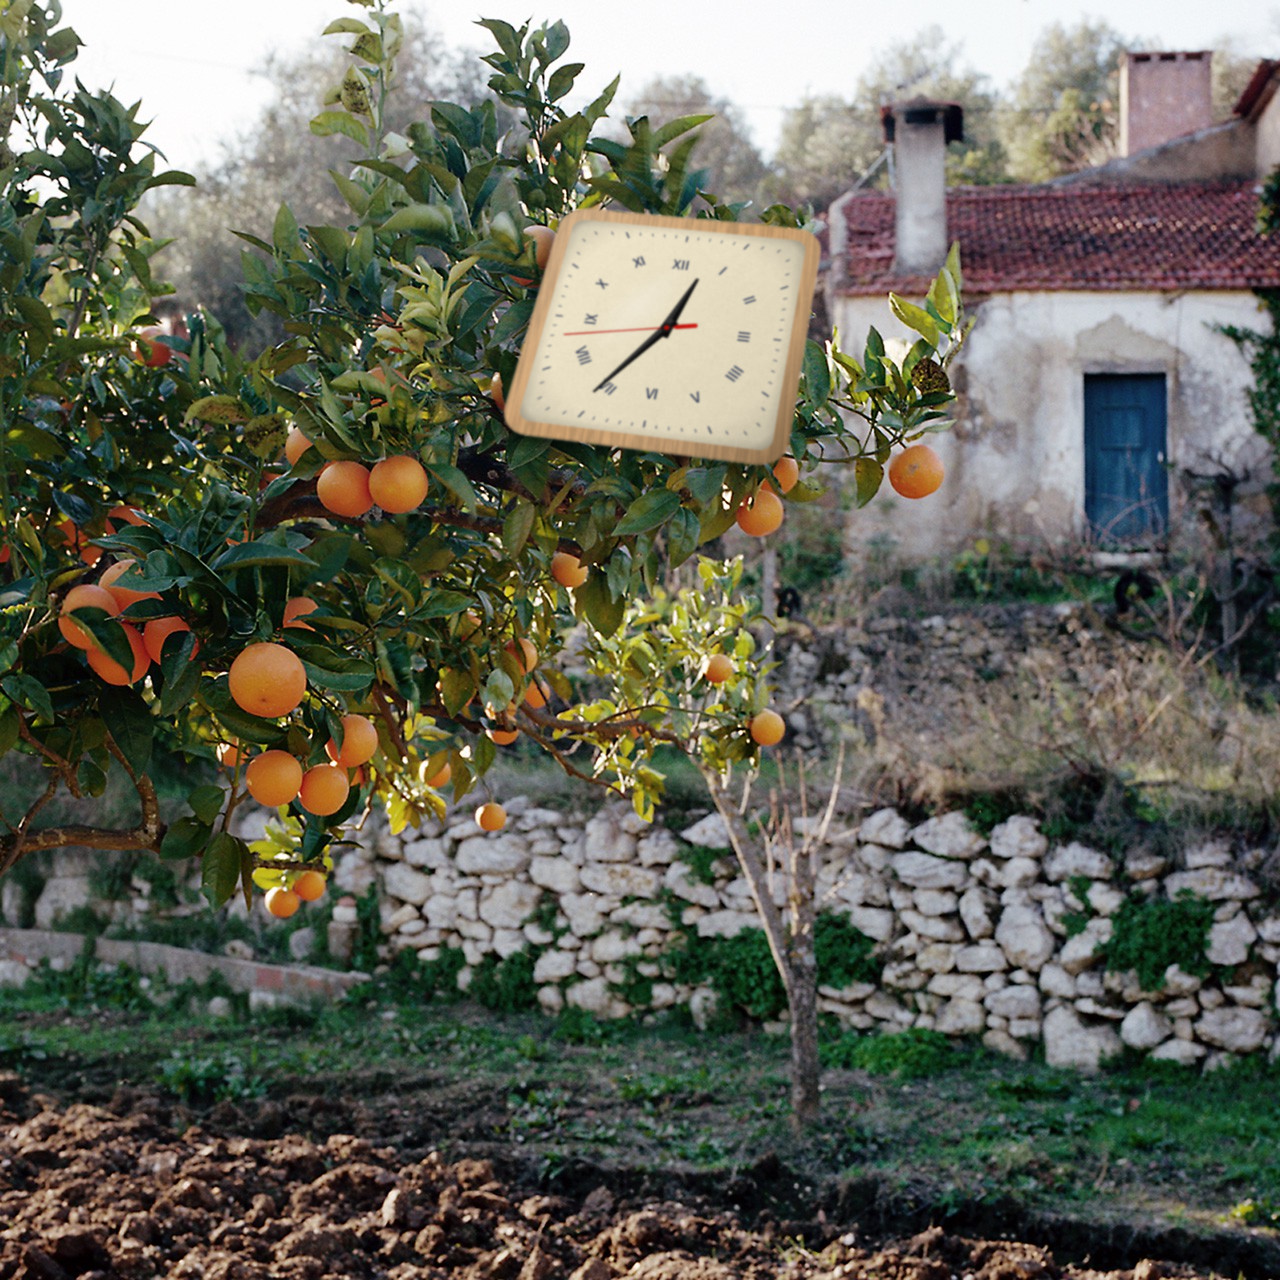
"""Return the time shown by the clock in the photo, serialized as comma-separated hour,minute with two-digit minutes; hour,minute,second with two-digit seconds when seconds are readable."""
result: 12,35,43
